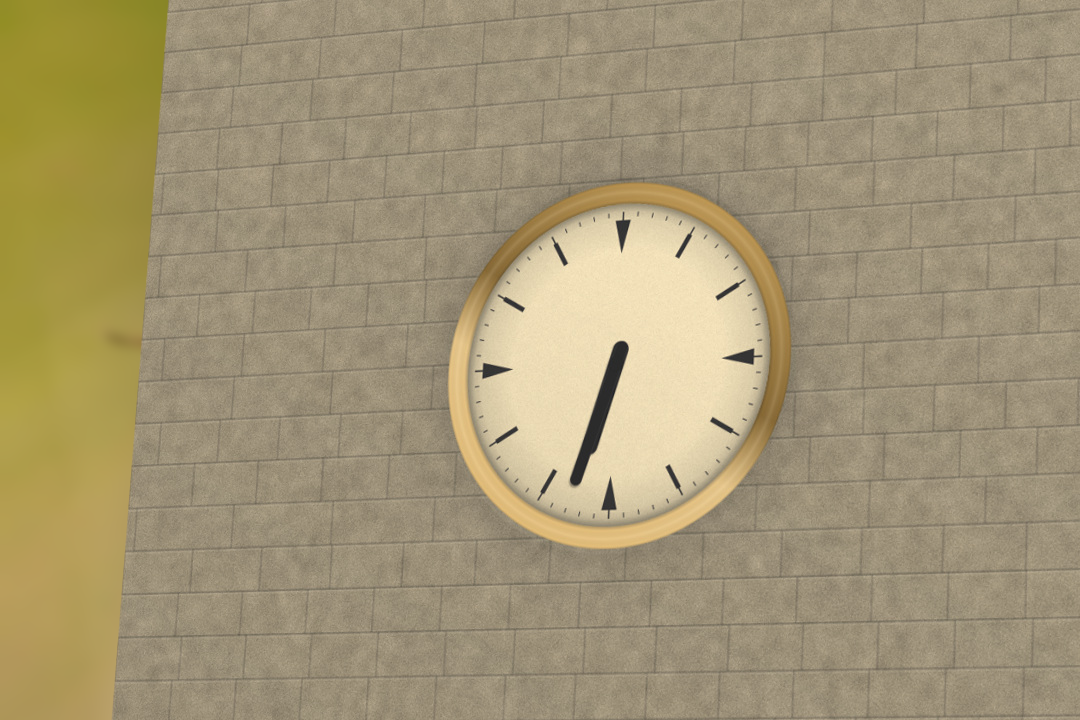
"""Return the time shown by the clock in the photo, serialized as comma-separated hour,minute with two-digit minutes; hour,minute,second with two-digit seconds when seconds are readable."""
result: 6,33
